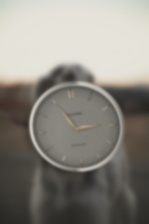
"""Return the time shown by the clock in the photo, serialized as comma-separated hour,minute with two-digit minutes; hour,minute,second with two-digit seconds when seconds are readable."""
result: 2,55
